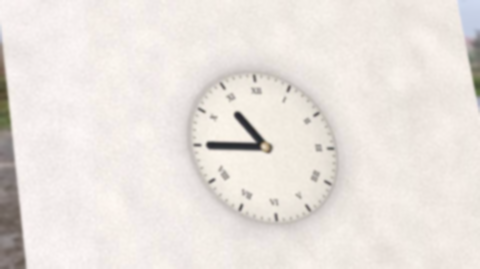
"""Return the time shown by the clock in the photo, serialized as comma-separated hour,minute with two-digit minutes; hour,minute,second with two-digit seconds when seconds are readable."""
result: 10,45
